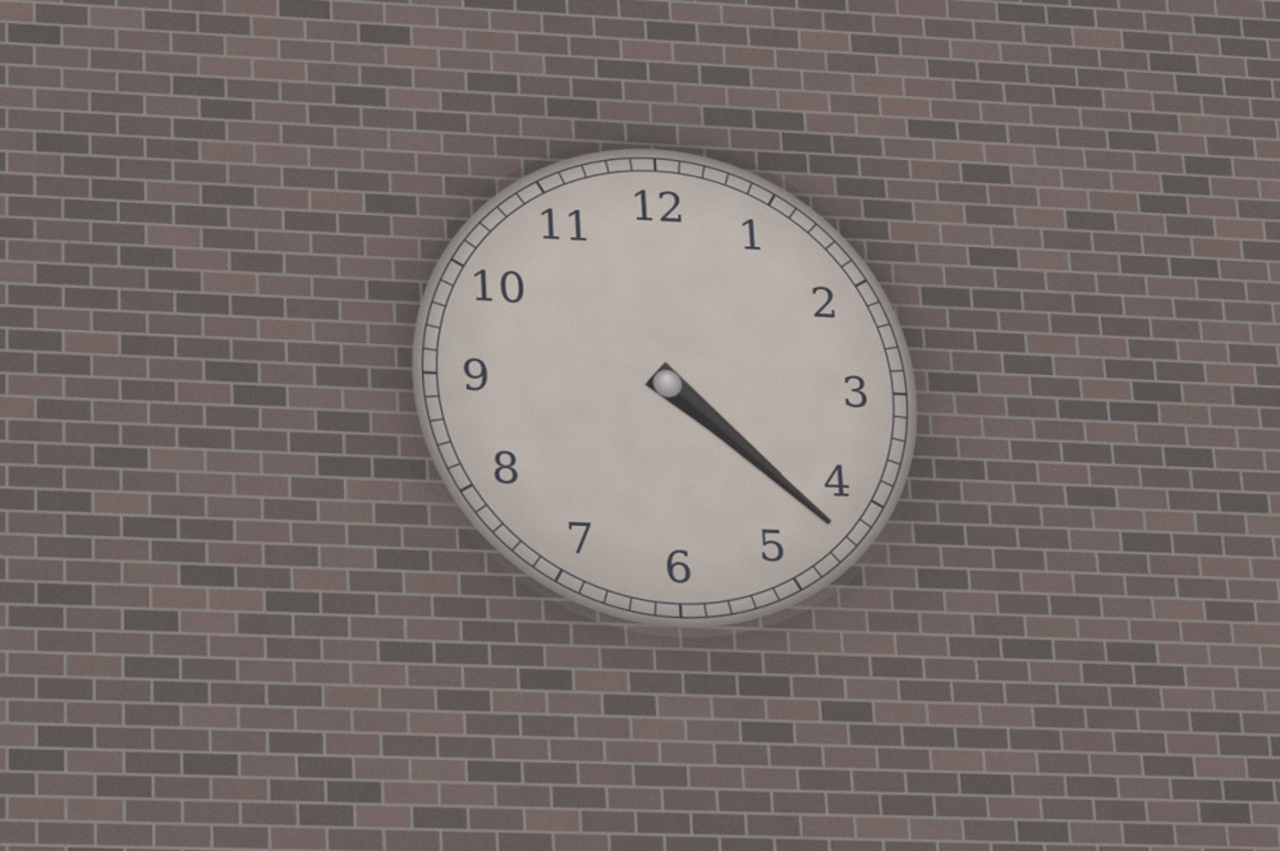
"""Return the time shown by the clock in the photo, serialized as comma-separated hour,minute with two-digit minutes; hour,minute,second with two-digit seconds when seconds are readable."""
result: 4,22
